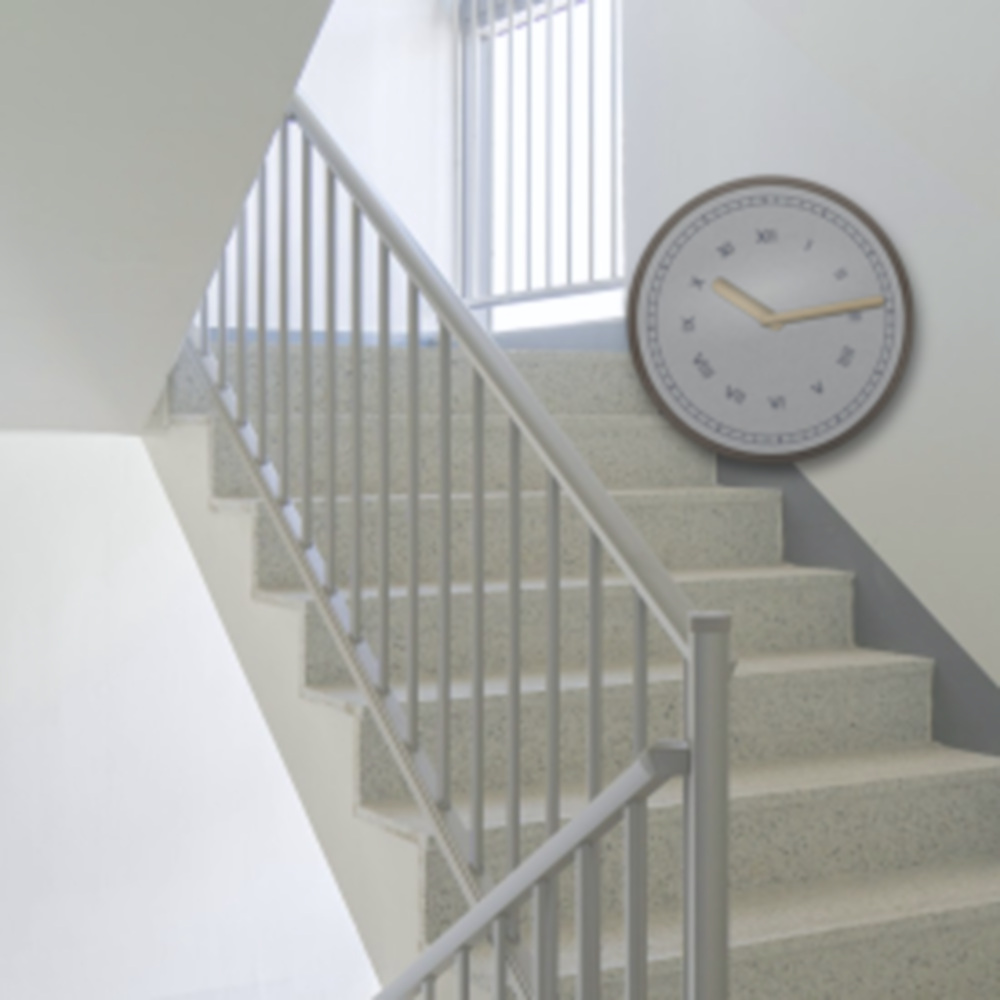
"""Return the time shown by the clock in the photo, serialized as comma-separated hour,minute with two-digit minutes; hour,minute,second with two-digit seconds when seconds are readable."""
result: 10,14
